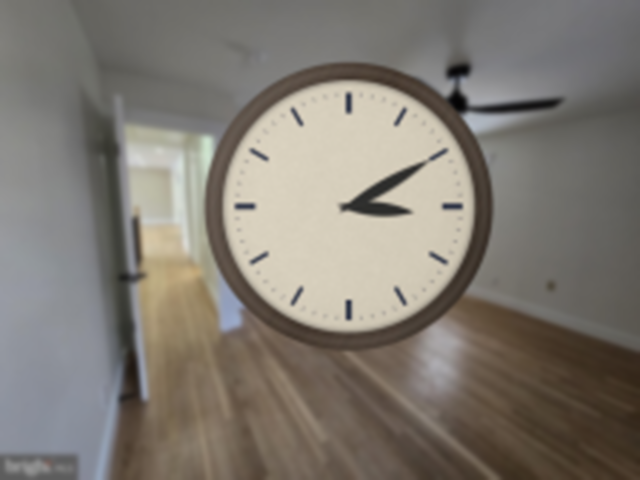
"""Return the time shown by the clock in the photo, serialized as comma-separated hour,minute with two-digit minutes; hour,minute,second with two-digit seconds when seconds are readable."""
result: 3,10
